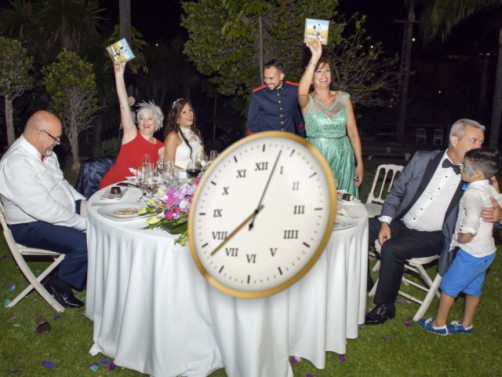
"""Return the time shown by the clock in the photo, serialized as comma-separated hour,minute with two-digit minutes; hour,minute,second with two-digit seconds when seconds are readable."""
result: 7,38,03
